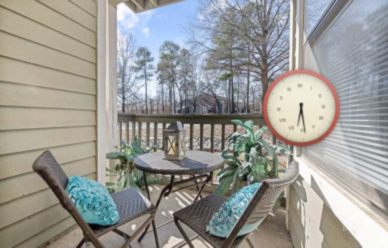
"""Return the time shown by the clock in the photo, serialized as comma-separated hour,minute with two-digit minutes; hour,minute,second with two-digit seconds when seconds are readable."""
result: 6,29
